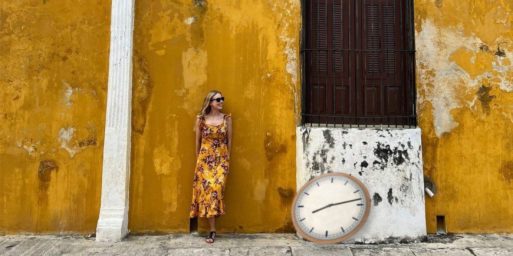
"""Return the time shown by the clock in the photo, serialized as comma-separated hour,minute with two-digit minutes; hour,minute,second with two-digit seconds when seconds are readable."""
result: 8,13
